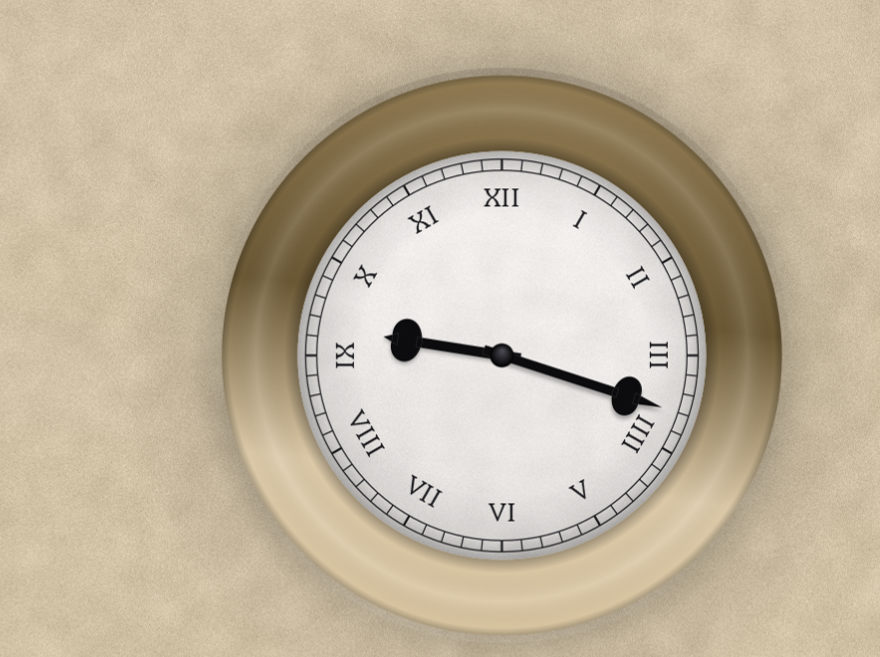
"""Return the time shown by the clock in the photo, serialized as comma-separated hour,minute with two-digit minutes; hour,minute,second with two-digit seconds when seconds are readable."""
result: 9,18
